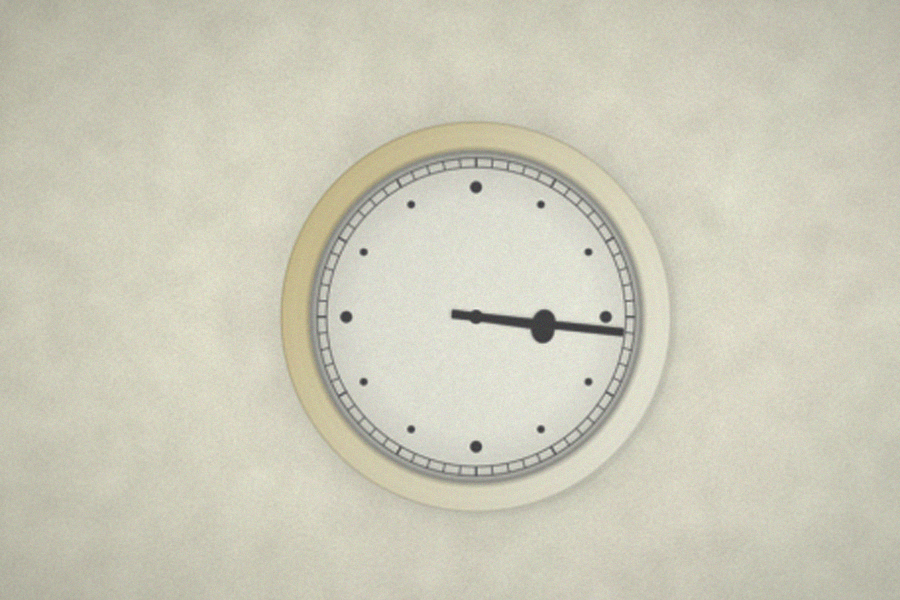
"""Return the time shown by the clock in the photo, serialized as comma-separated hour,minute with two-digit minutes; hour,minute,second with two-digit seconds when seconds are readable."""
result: 3,16
